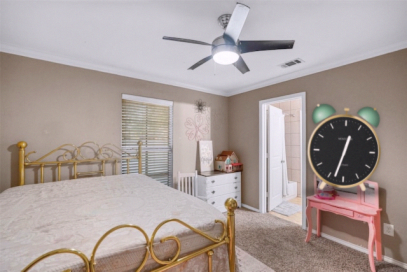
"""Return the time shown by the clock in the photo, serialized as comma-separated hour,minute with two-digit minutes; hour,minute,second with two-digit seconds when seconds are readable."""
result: 12,33
